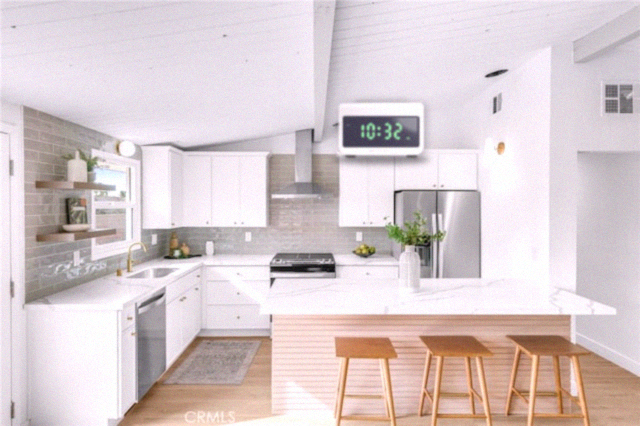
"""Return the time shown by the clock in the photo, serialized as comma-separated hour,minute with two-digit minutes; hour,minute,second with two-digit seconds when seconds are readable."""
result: 10,32
